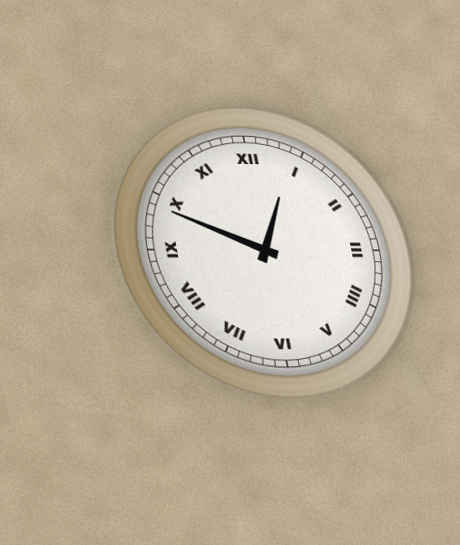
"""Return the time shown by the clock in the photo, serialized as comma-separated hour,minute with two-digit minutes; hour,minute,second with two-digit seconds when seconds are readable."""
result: 12,49
